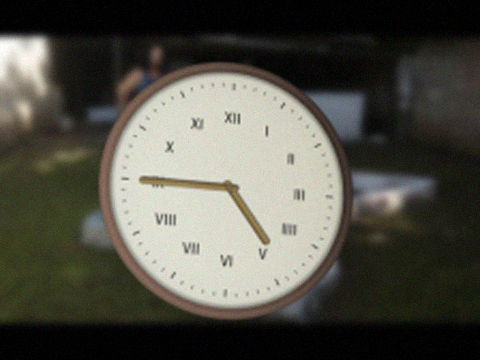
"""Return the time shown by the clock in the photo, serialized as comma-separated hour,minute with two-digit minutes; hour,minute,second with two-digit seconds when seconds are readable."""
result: 4,45
